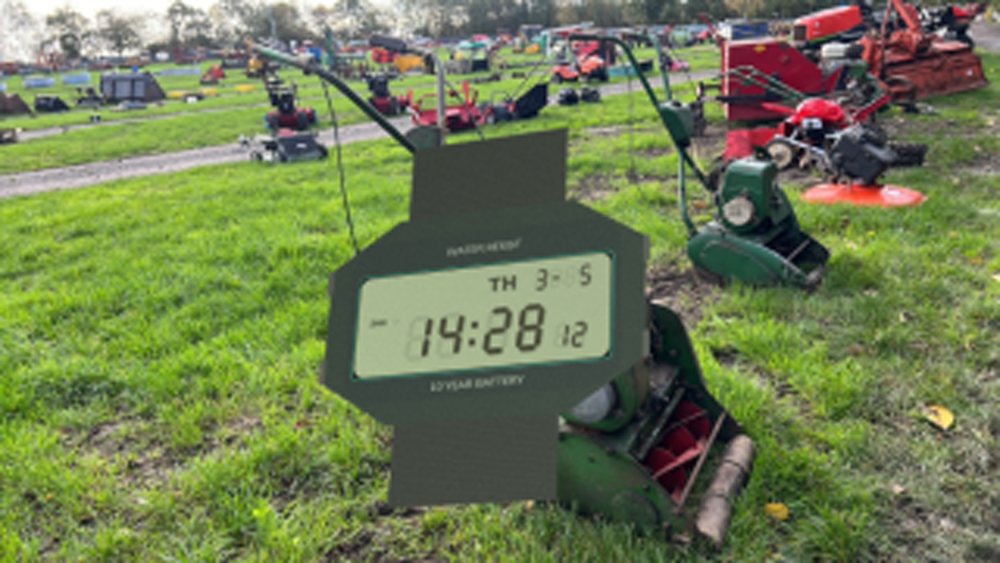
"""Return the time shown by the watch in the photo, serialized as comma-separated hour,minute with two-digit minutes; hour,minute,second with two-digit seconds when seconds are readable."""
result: 14,28,12
